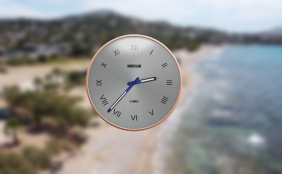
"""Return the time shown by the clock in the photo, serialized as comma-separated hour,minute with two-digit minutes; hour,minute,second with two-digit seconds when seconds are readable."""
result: 2,37
